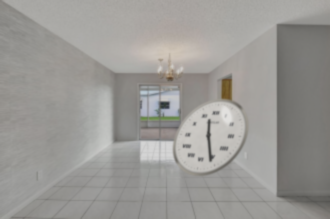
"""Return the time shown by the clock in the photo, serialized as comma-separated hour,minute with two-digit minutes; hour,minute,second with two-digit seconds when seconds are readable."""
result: 11,26
